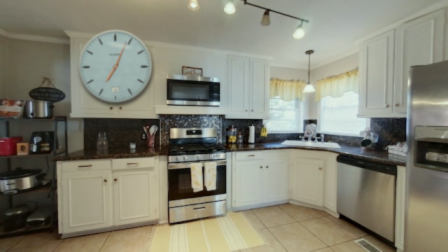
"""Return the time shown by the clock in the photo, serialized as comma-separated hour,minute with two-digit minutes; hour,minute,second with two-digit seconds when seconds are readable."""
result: 7,04
